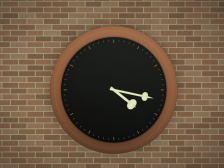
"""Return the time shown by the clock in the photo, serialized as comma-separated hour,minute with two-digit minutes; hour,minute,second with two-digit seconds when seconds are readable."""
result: 4,17
